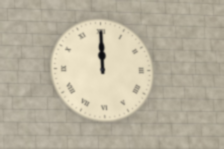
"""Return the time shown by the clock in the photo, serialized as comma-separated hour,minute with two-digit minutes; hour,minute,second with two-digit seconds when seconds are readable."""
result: 12,00
